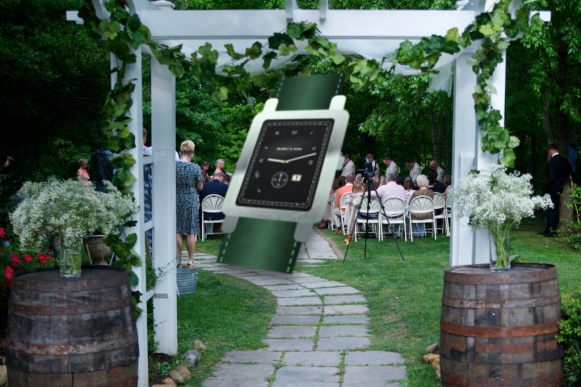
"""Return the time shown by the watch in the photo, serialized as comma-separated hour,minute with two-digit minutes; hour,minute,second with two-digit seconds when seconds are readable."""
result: 9,12
